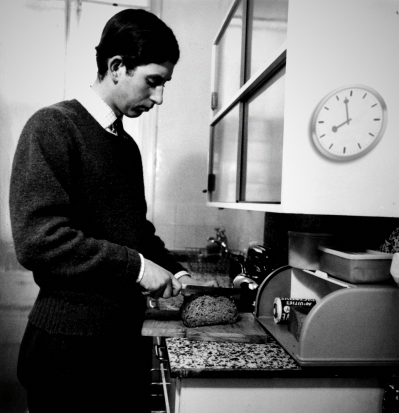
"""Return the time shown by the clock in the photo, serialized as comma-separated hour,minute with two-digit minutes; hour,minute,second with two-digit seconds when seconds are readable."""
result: 7,58
